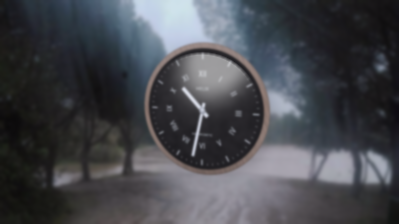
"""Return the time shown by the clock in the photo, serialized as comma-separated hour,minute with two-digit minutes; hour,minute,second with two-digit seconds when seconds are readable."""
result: 10,32
